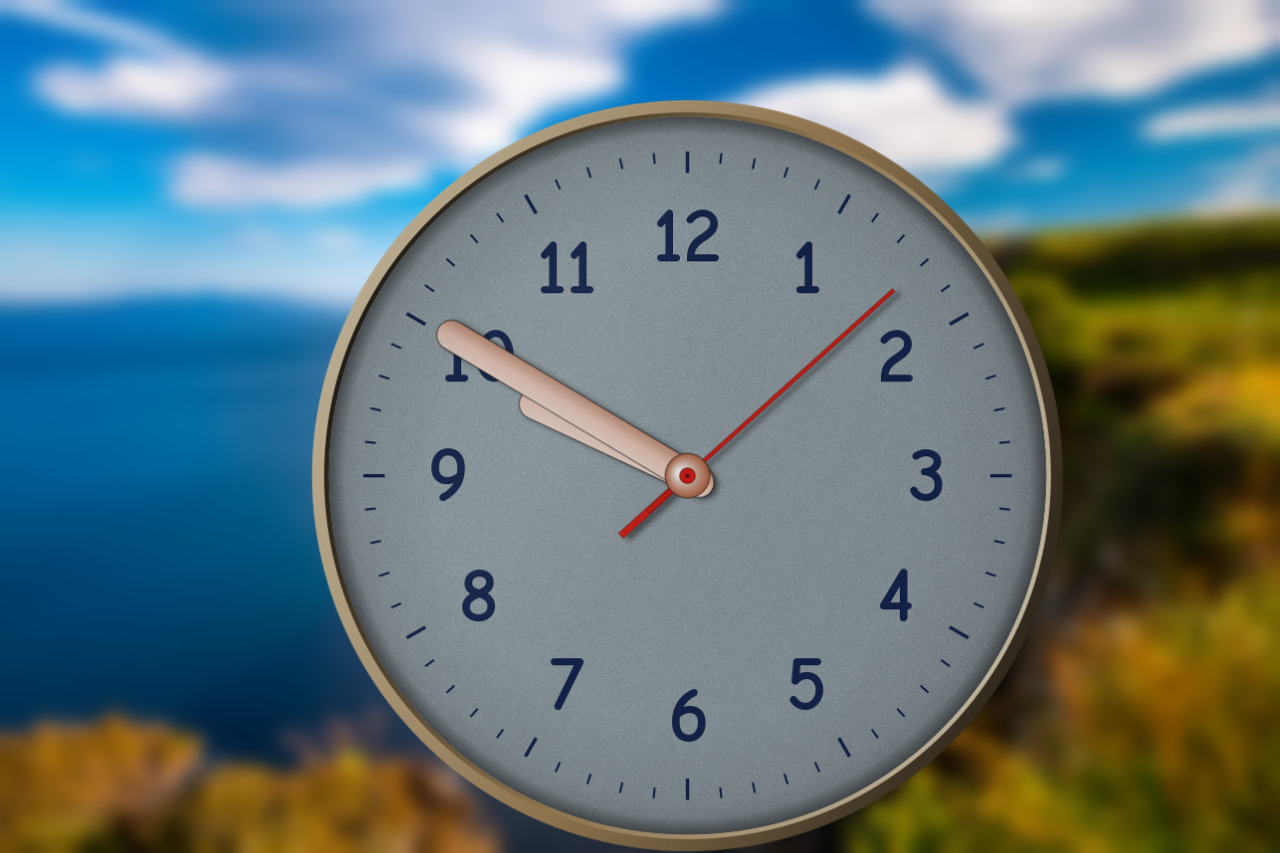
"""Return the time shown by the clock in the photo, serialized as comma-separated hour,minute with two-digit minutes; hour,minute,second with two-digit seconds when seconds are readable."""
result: 9,50,08
